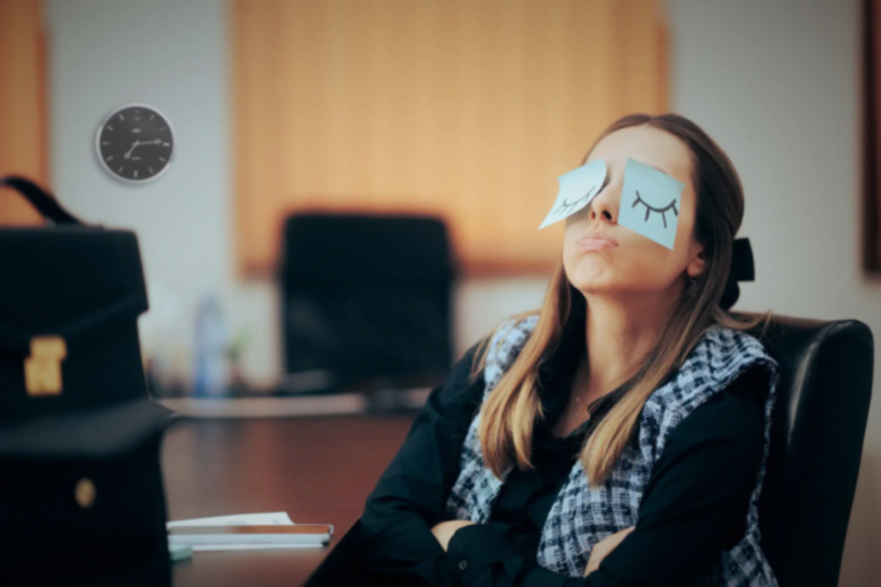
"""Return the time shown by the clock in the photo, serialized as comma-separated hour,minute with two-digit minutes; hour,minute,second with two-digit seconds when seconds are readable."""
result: 7,14
